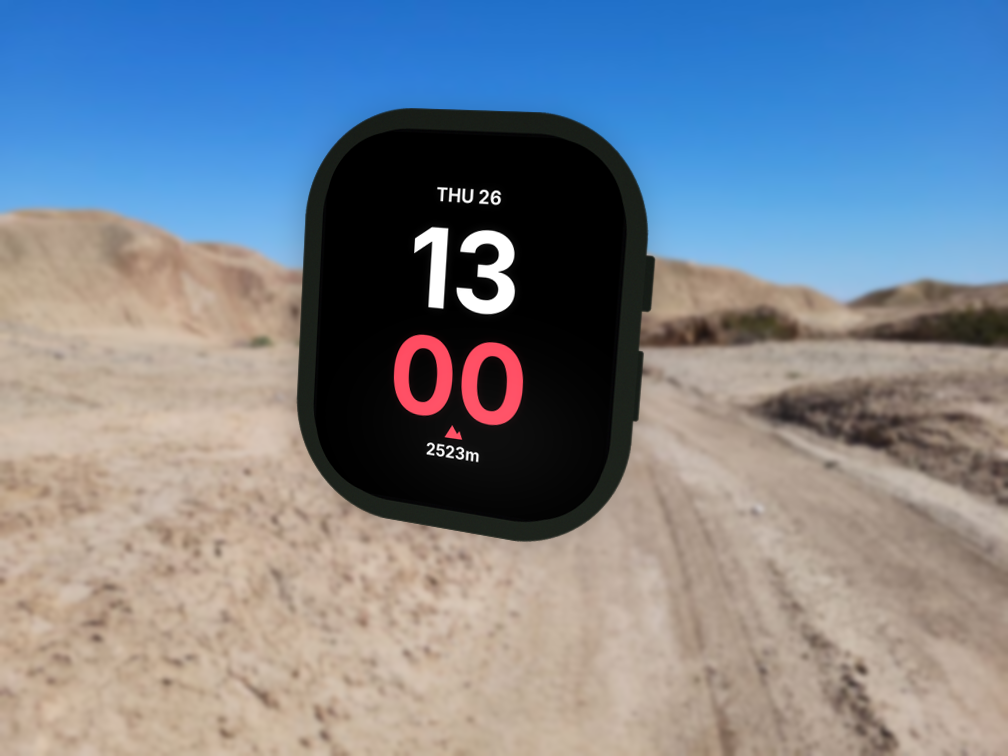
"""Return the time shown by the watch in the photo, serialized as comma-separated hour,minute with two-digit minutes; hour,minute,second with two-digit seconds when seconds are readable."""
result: 13,00
